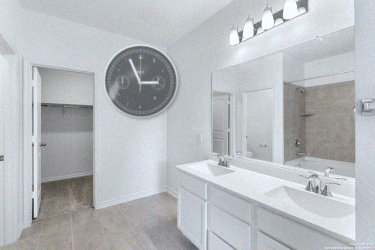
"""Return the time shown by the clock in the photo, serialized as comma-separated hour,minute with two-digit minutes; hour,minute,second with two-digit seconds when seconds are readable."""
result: 2,56
